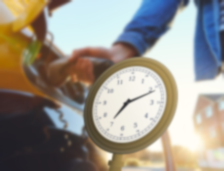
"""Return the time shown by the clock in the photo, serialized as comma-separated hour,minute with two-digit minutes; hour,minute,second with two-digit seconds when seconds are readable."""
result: 7,11
